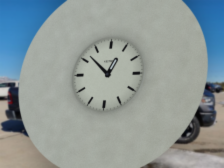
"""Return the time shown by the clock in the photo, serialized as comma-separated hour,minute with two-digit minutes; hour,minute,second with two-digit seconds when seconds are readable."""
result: 12,52
